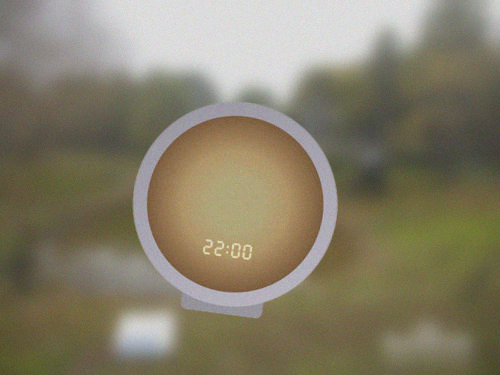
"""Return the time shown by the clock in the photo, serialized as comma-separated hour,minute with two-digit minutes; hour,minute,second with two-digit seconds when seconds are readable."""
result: 22,00
